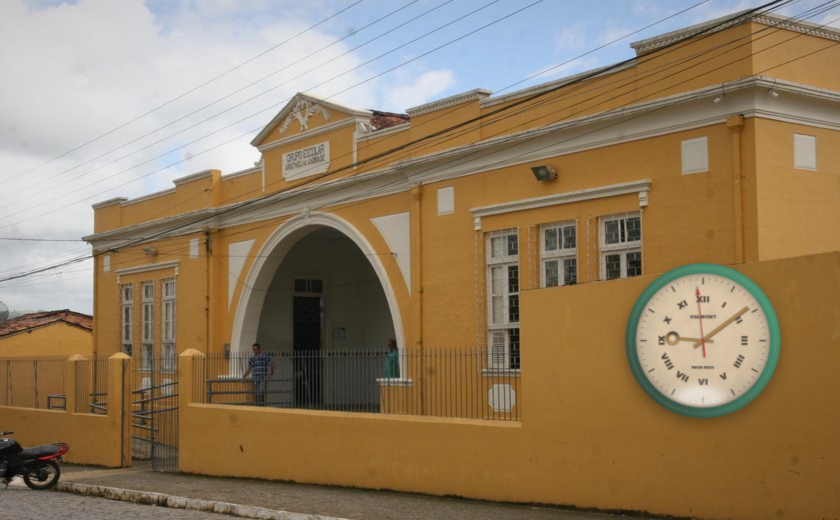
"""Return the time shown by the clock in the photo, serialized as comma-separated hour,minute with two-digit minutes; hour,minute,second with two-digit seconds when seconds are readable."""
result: 9,08,59
